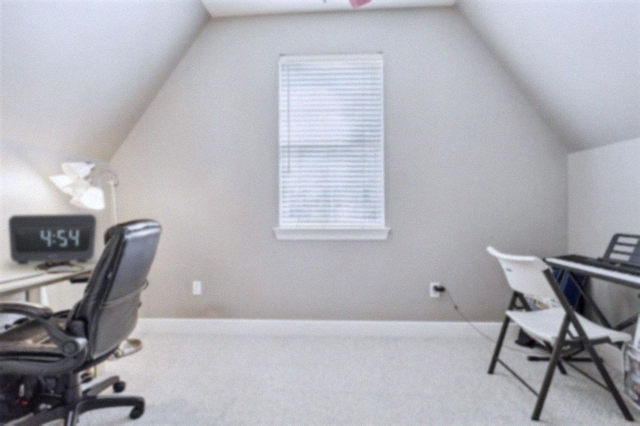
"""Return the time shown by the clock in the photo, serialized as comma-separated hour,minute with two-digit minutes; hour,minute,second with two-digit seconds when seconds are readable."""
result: 4,54
